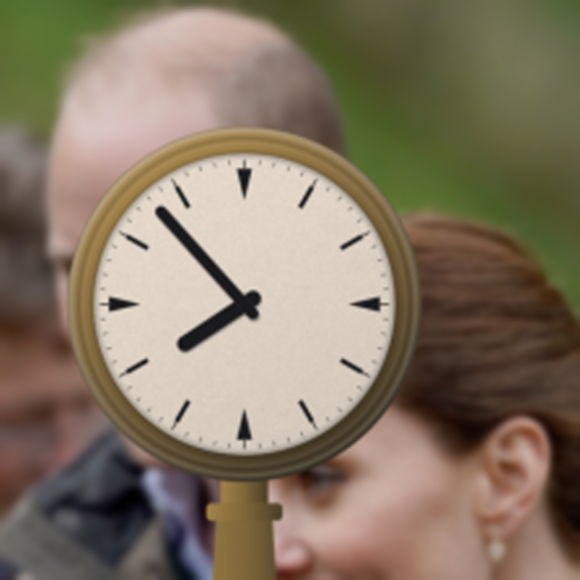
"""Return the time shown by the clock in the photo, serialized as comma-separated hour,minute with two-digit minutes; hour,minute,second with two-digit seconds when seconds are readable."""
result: 7,53
